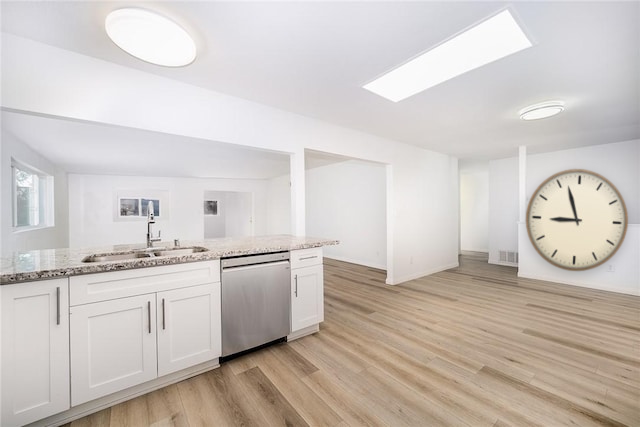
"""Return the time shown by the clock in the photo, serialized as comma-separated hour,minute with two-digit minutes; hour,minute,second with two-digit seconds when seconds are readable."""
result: 8,57
